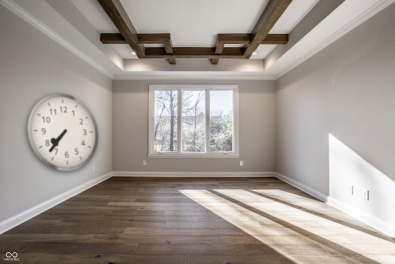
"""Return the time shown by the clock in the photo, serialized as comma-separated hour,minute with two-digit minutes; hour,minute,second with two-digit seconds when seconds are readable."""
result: 7,37
